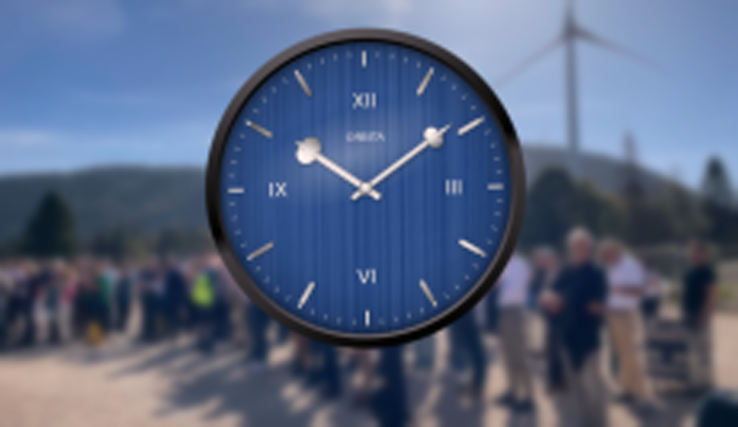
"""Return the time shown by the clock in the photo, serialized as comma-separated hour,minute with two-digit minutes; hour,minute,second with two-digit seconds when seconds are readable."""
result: 10,09
